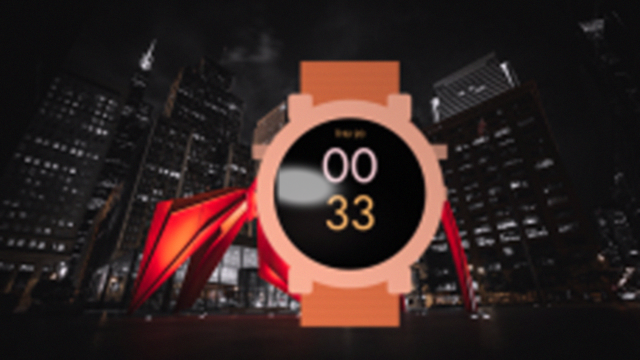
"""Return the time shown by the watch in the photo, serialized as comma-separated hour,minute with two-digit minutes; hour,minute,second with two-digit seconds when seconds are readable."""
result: 0,33
